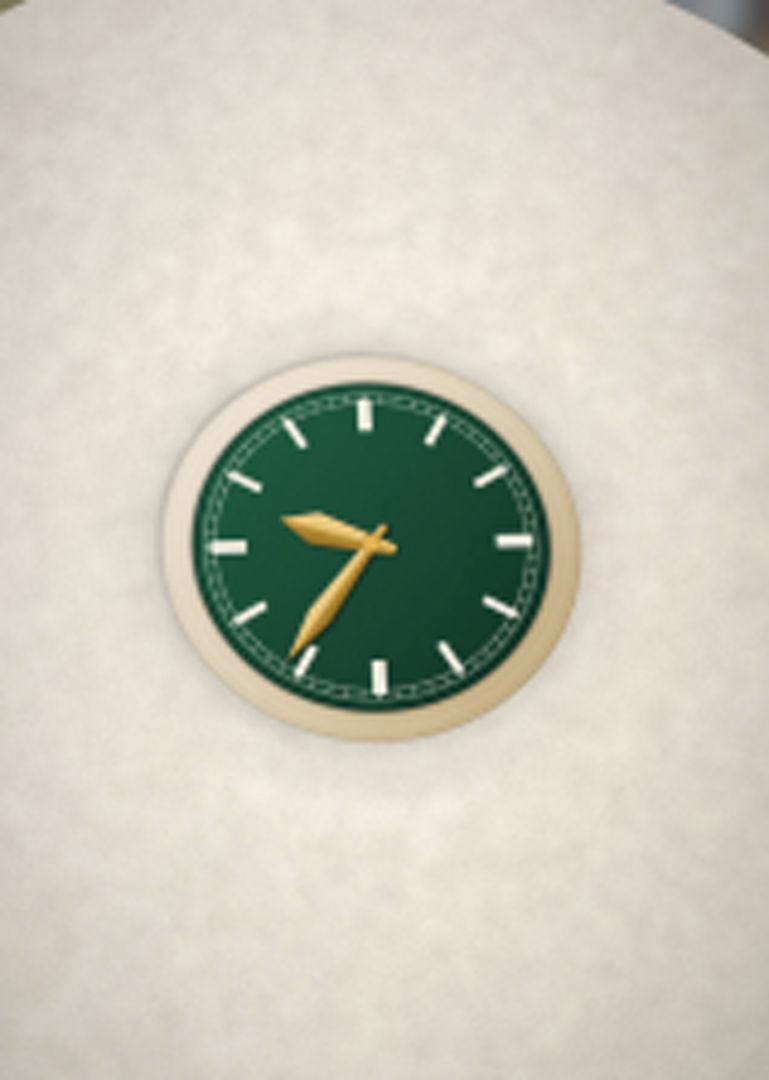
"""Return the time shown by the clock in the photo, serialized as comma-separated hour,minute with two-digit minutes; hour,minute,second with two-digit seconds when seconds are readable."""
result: 9,36
